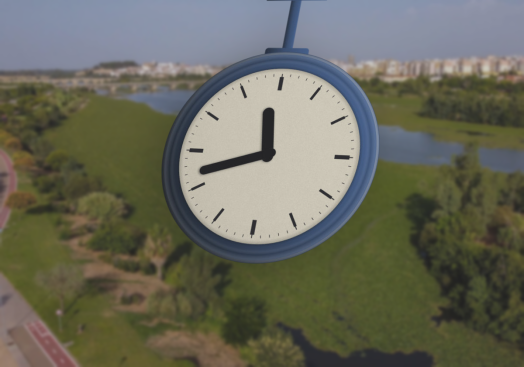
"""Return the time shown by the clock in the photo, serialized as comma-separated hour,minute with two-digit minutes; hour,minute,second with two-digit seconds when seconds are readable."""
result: 11,42
